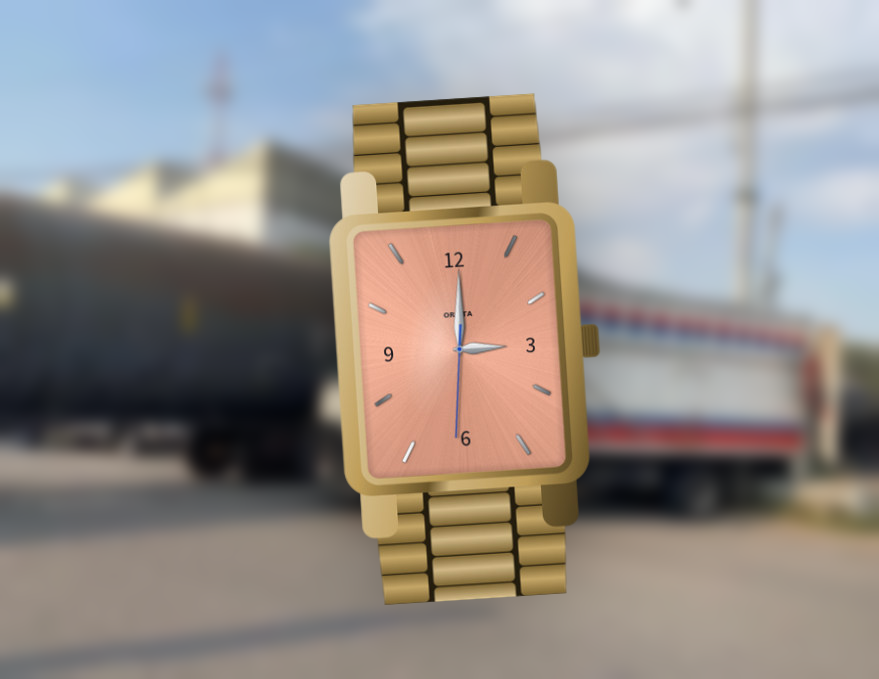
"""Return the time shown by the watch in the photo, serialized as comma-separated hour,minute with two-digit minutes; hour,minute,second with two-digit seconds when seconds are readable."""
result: 3,00,31
